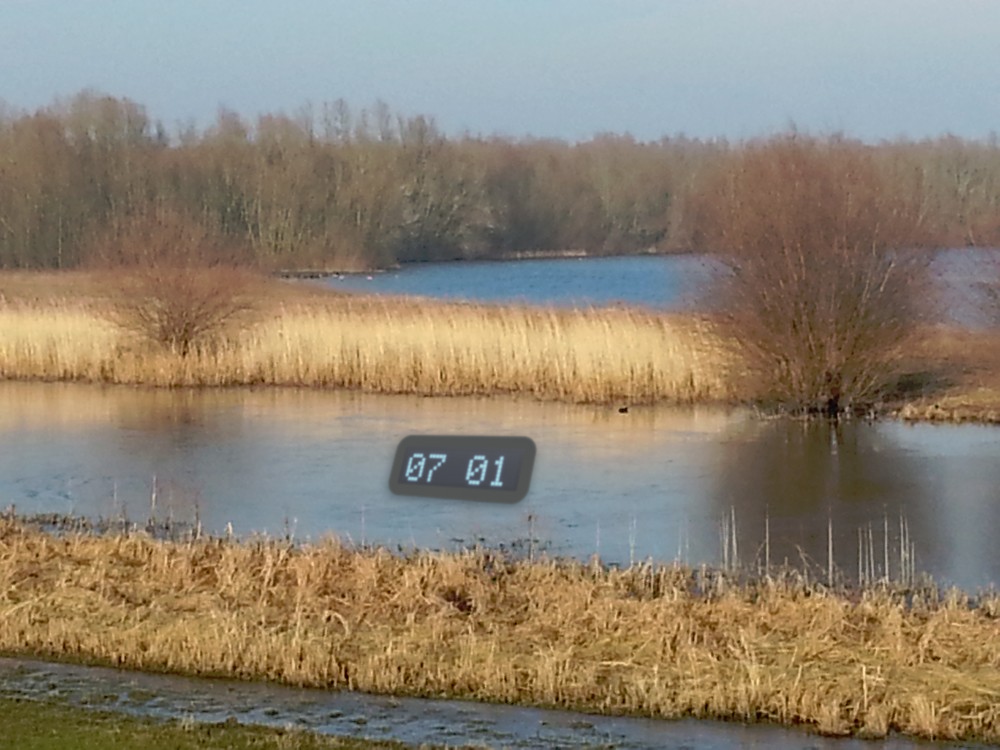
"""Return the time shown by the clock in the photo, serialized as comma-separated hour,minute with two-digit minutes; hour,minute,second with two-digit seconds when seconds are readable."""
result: 7,01
